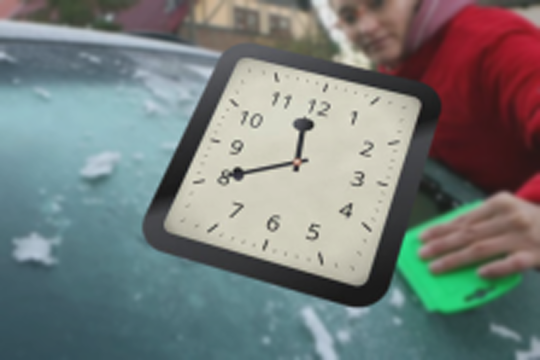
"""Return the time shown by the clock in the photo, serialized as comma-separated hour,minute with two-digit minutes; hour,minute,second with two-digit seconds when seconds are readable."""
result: 11,40
